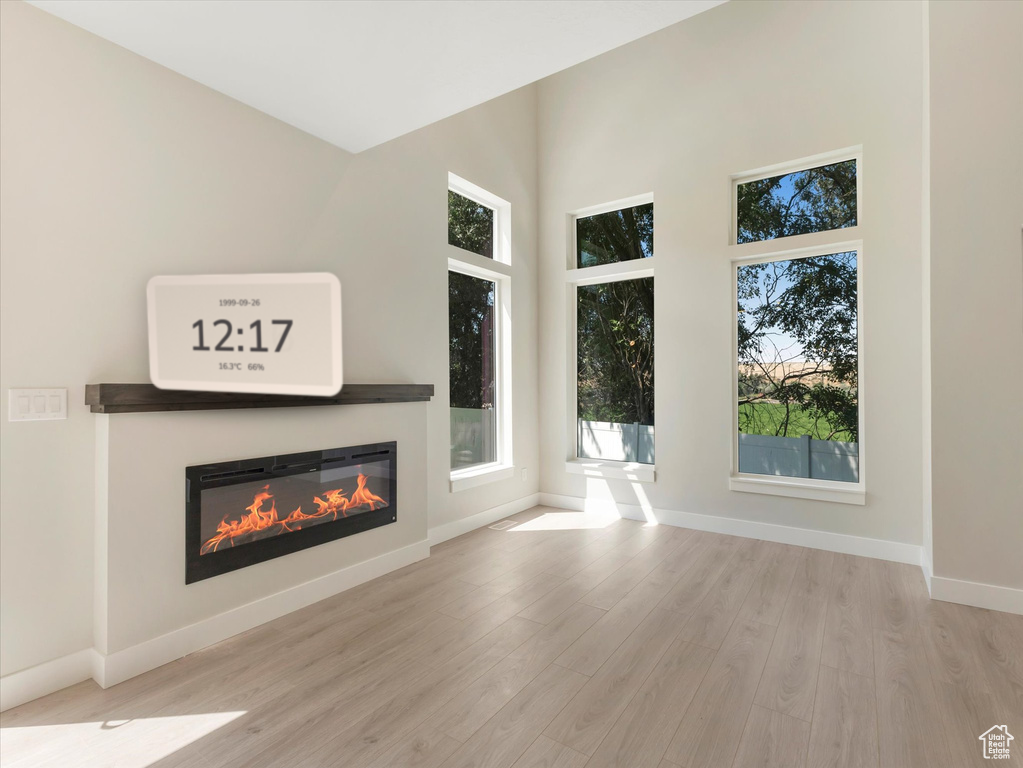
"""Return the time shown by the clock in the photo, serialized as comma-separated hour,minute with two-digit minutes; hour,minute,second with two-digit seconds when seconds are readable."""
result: 12,17
